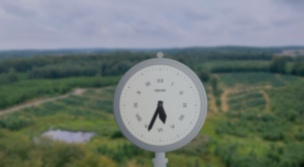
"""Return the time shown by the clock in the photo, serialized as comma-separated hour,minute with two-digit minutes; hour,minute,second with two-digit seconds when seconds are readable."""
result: 5,34
